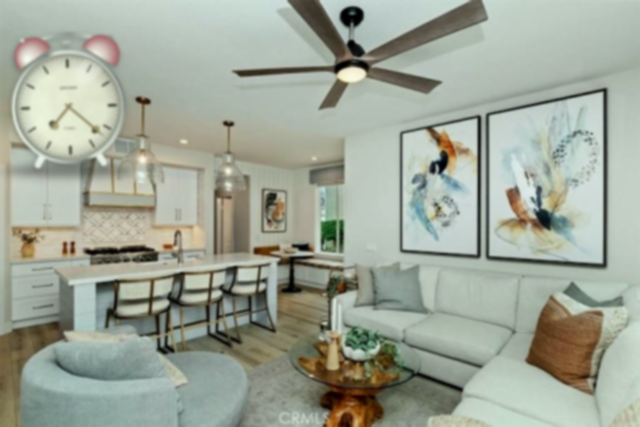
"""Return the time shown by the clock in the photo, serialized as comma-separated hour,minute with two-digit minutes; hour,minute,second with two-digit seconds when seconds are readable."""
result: 7,22
